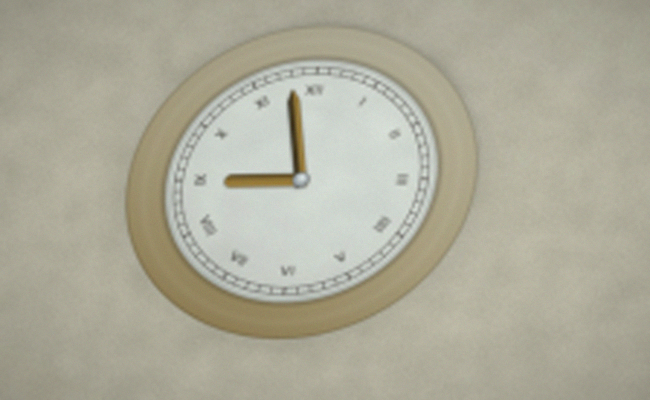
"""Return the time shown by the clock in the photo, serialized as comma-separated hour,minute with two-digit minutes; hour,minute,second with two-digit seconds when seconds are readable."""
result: 8,58
